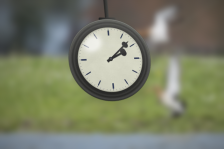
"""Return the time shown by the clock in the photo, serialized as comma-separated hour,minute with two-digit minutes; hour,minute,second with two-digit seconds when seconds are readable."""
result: 2,08
